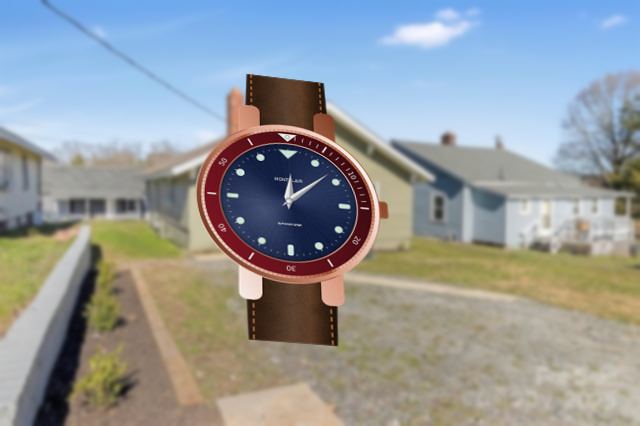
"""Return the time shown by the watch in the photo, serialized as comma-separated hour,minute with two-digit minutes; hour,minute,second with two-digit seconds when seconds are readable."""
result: 12,08
